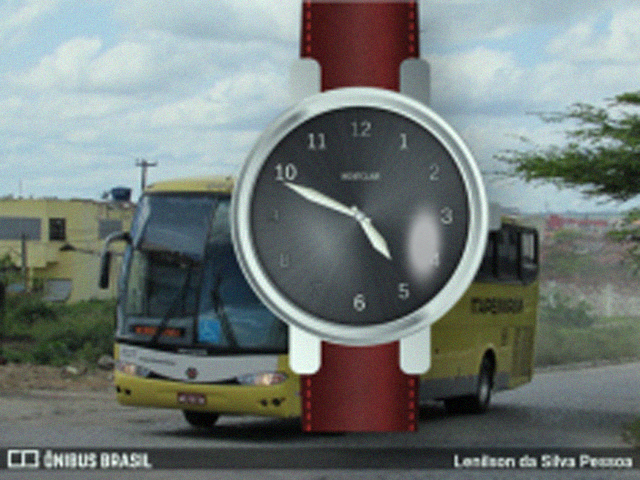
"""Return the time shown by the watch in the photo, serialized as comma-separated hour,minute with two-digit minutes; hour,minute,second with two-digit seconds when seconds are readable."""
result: 4,49
